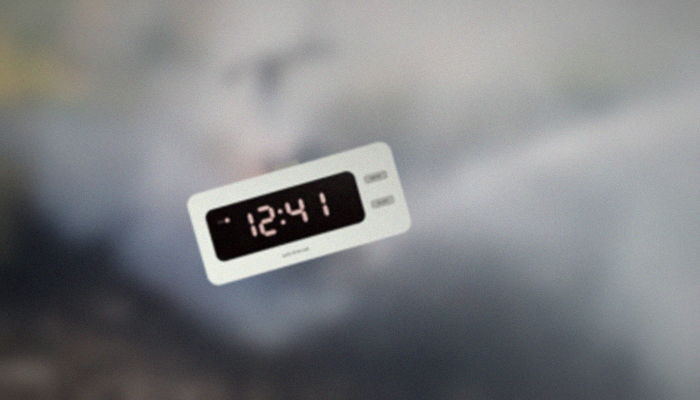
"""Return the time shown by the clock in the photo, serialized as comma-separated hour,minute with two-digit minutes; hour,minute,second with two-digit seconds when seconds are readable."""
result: 12,41
